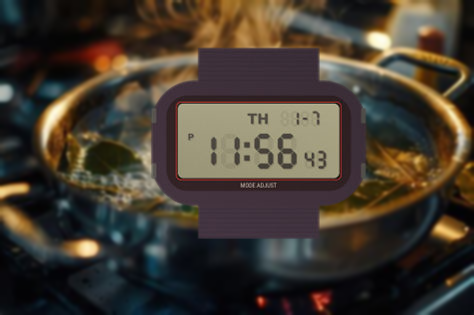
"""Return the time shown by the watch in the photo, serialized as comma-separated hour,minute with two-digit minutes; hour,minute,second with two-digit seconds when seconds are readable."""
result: 11,56,43
